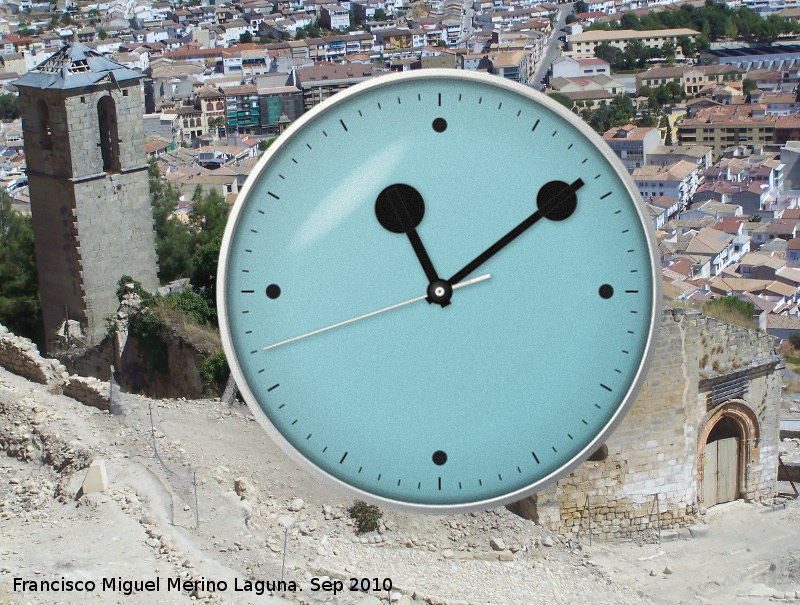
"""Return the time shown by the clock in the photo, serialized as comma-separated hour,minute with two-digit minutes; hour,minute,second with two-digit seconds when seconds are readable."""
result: 11,08,42
